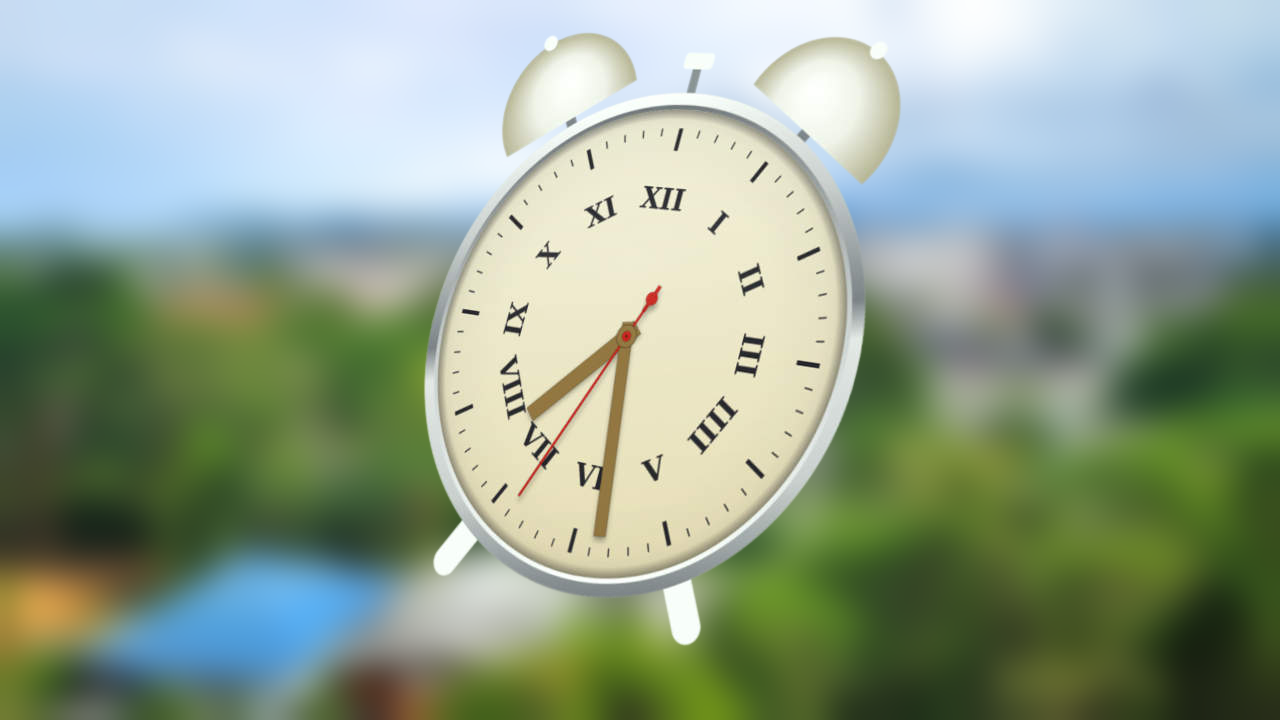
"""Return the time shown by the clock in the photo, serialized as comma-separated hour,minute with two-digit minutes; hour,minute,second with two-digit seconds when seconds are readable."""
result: 7,28,34
